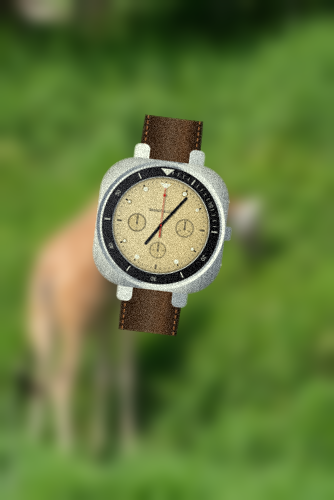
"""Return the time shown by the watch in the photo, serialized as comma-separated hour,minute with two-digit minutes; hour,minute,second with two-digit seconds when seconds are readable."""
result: 7,06
